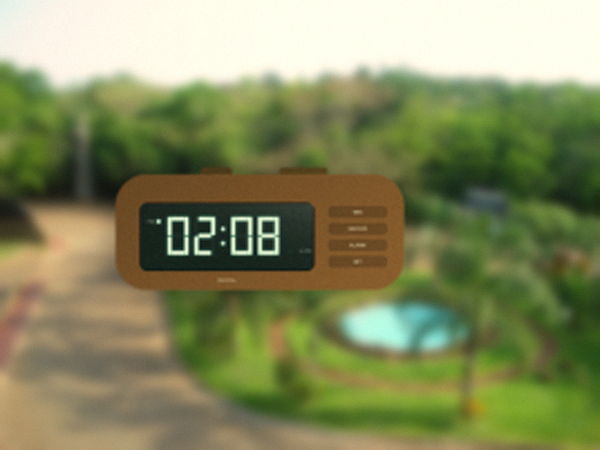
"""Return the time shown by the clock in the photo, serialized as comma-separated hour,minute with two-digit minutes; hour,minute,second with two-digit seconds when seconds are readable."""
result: 2,08
